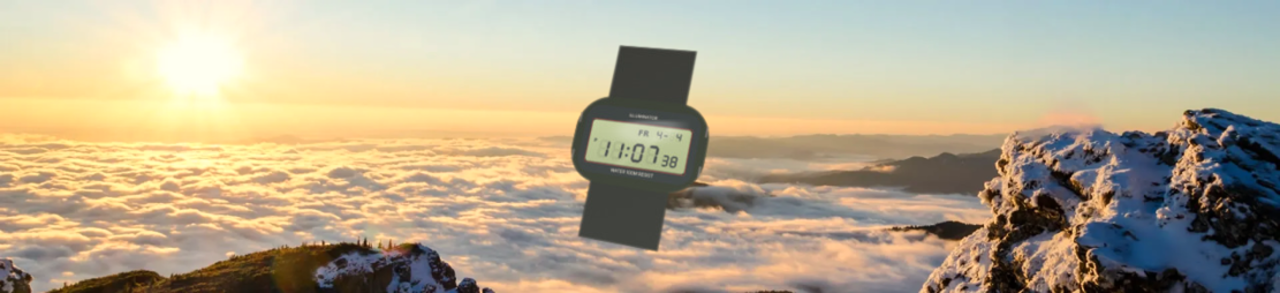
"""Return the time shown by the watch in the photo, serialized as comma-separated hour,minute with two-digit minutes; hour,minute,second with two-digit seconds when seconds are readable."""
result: 11,07,38
